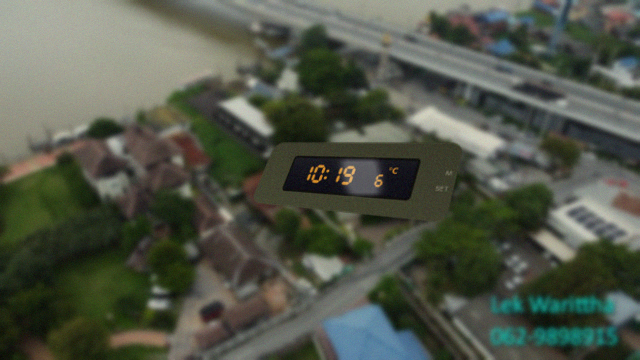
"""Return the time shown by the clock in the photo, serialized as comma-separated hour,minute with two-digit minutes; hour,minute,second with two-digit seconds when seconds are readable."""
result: 10,19
